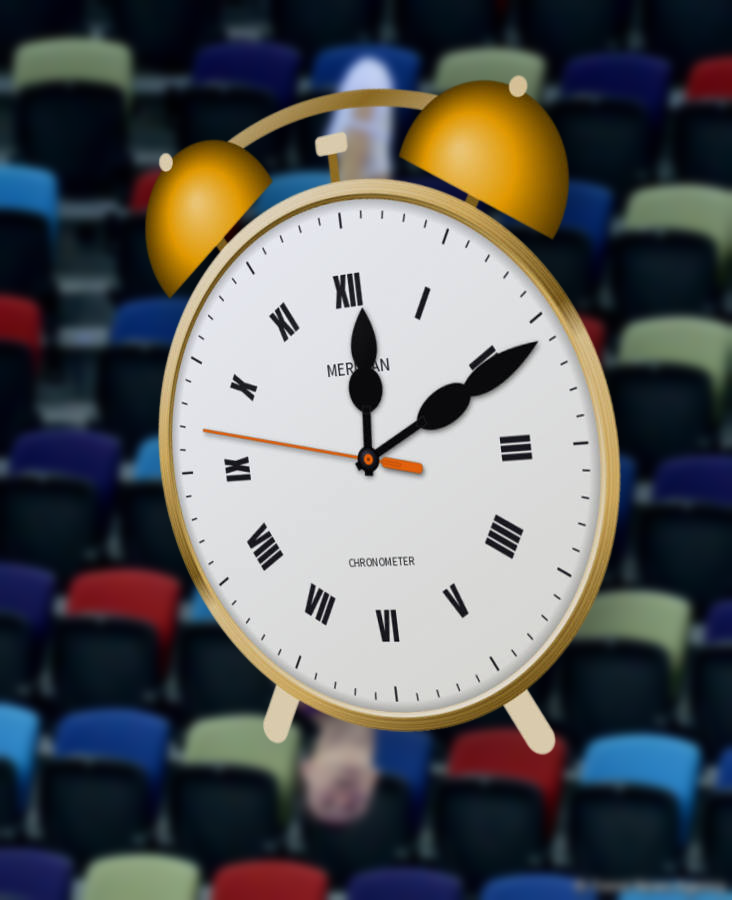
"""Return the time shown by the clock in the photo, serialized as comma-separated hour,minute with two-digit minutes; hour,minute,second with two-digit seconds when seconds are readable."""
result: 12,10,47
